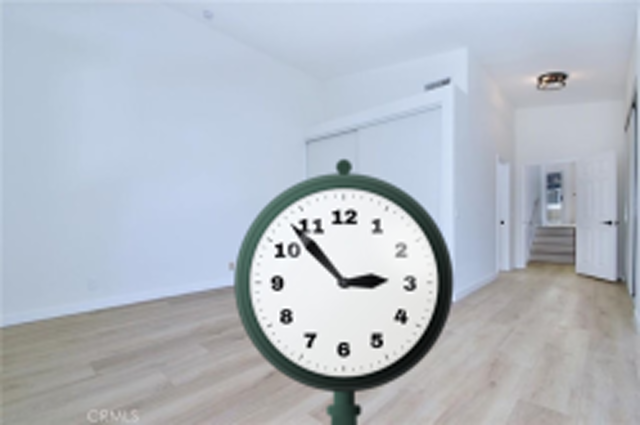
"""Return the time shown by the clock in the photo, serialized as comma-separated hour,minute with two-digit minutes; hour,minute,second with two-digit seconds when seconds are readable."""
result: 2,53
